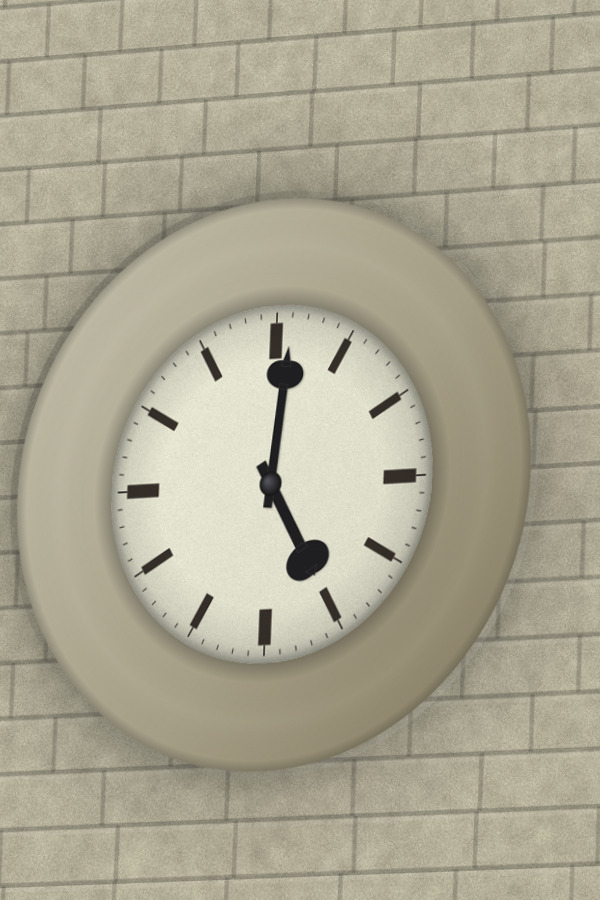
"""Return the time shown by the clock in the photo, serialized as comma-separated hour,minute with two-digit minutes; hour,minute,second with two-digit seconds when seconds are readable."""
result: 5,01
